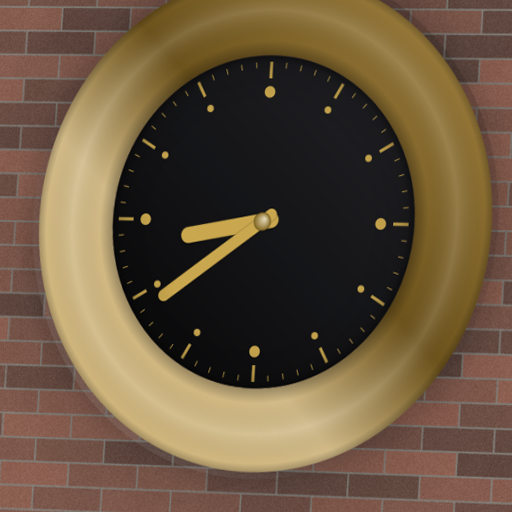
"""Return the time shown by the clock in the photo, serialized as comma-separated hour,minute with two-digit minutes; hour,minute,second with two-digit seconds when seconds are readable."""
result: 8,39
